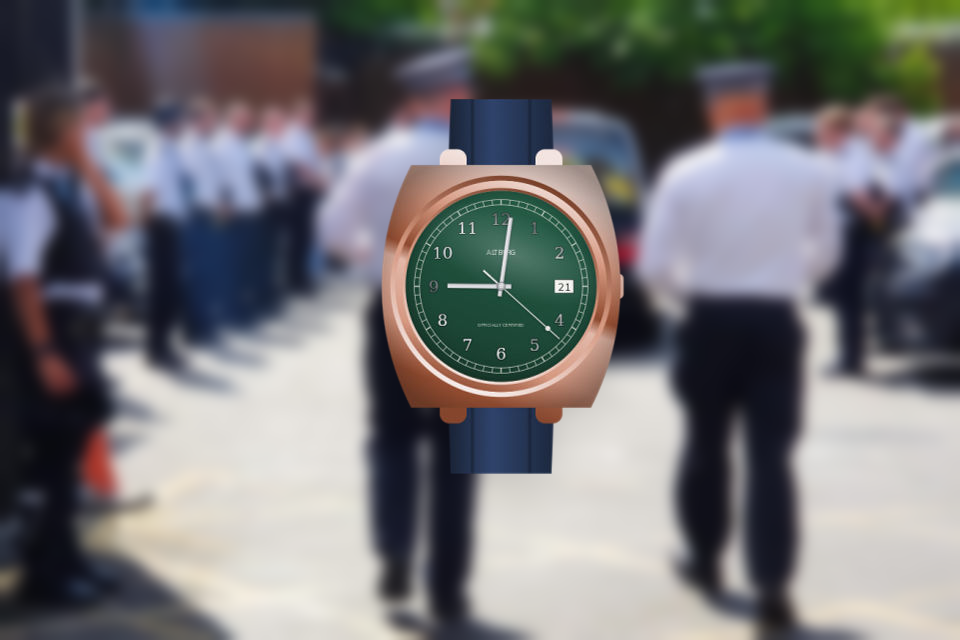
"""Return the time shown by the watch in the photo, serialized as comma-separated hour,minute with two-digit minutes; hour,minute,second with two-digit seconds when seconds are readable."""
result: 9,01,22
